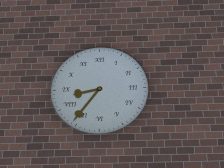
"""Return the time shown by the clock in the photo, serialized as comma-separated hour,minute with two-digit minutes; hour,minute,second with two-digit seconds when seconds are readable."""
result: 8,36
